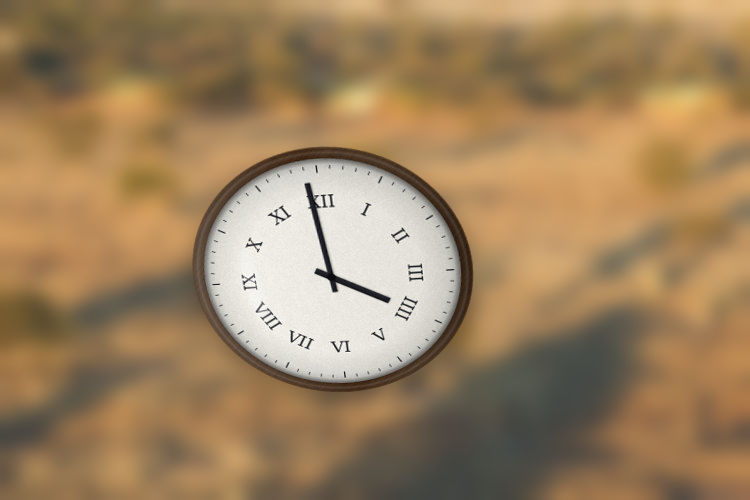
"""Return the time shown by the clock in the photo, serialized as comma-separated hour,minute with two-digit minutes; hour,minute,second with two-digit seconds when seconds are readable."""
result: 3,59
